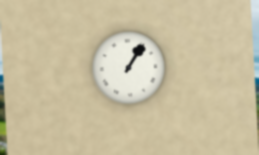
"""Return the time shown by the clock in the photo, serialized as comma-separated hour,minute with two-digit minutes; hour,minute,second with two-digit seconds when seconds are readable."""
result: 1,06
